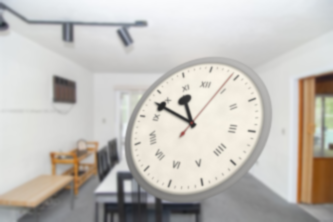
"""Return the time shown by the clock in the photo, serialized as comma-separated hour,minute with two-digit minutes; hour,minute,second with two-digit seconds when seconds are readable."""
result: 10,48,04
